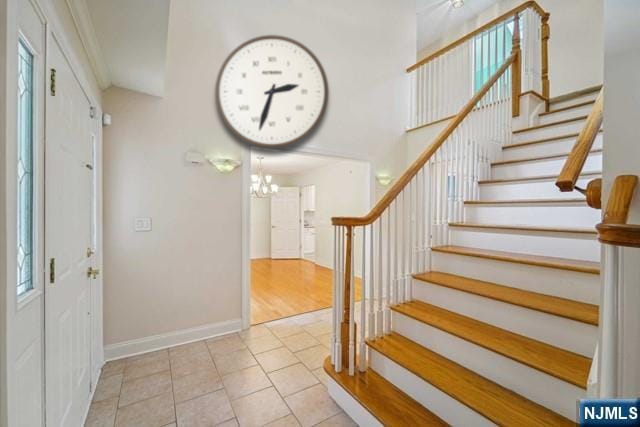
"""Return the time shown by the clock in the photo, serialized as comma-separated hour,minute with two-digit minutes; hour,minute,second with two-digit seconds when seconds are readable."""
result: 2,33
